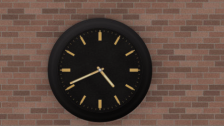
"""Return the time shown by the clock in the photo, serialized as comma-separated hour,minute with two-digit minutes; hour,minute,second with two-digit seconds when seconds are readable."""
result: 4,41
